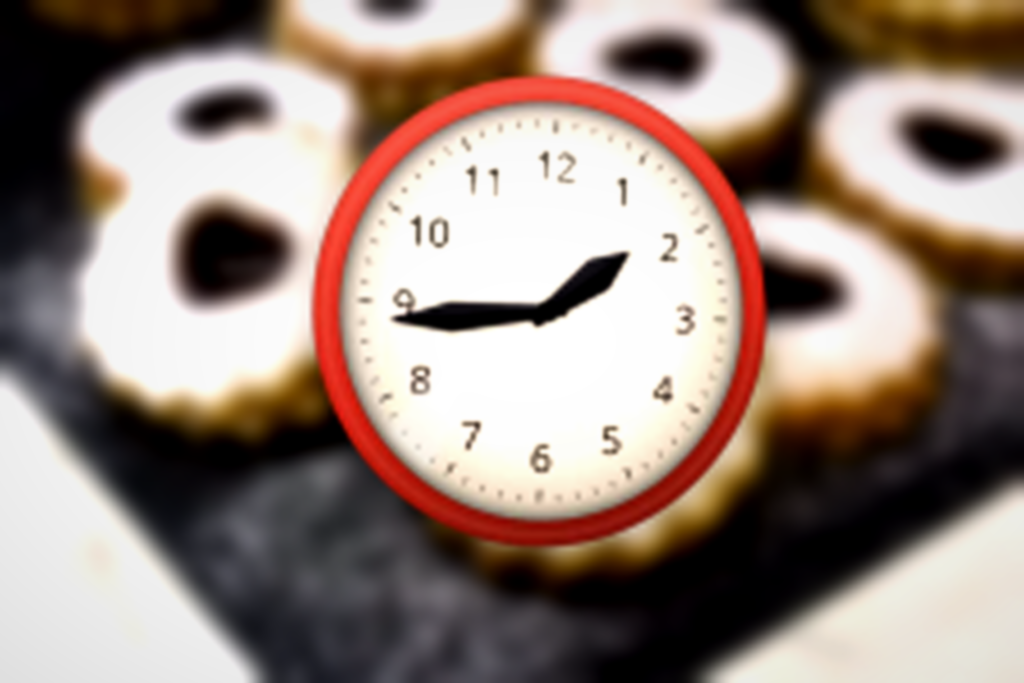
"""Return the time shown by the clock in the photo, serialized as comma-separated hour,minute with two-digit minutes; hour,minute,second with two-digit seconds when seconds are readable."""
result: 1,44
